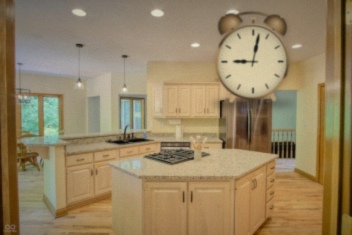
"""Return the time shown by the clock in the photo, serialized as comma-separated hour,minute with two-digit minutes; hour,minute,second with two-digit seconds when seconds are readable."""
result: 9,02
